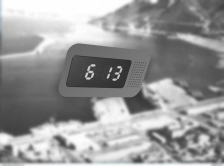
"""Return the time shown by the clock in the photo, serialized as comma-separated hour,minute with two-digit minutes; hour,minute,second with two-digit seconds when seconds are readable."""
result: 6,13
